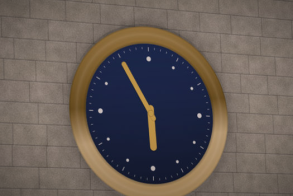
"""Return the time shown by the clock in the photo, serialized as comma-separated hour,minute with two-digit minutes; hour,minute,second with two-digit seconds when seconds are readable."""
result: 5,55
